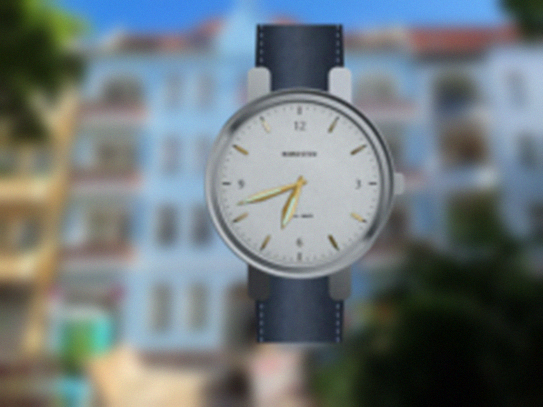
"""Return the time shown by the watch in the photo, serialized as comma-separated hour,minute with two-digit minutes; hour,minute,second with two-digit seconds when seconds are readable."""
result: 6,42
